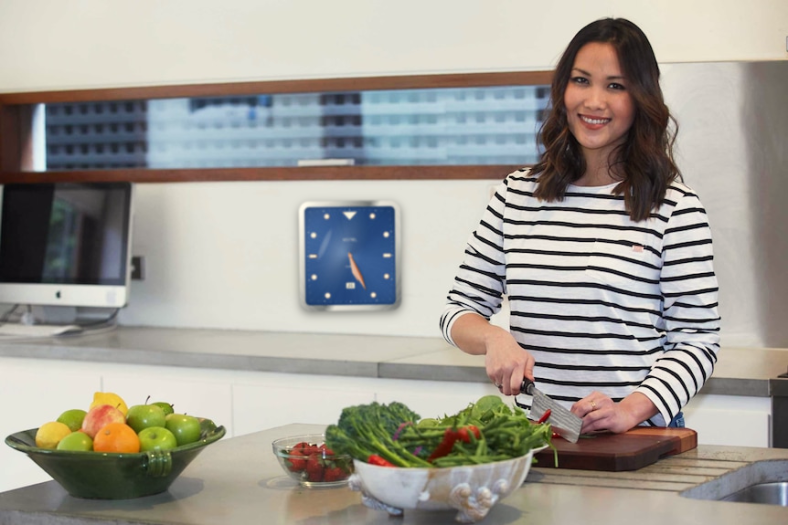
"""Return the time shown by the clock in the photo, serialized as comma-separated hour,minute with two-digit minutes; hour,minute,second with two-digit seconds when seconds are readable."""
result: 5,26
